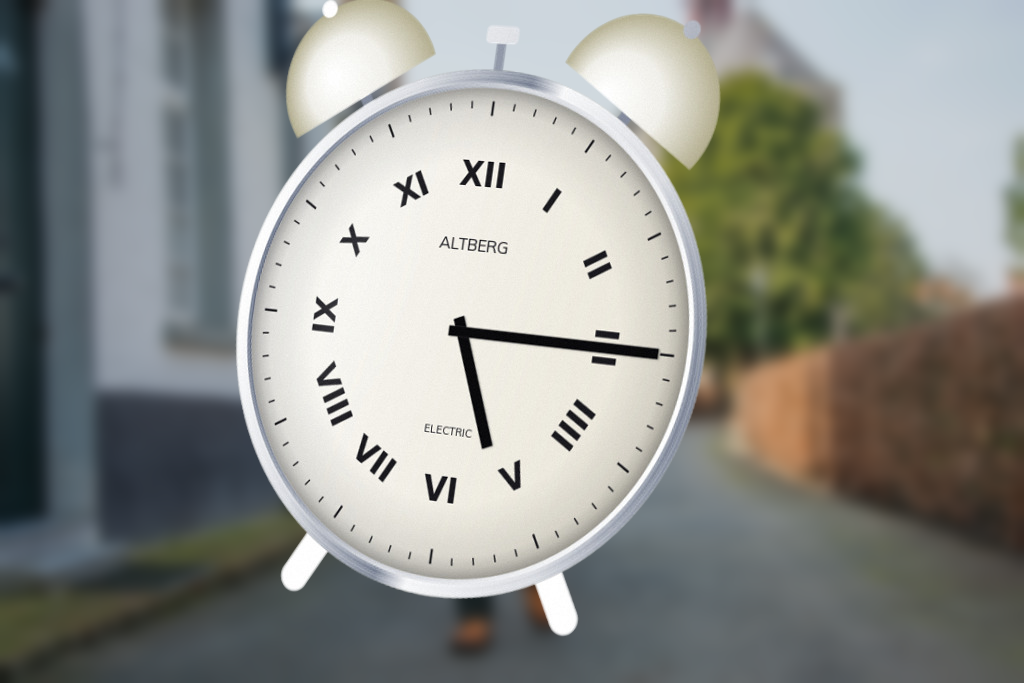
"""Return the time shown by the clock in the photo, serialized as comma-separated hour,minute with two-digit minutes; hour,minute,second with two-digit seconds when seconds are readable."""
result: 5,15
